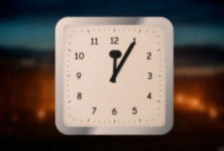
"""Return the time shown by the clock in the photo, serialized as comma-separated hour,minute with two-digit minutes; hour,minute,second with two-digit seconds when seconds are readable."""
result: 12,05
